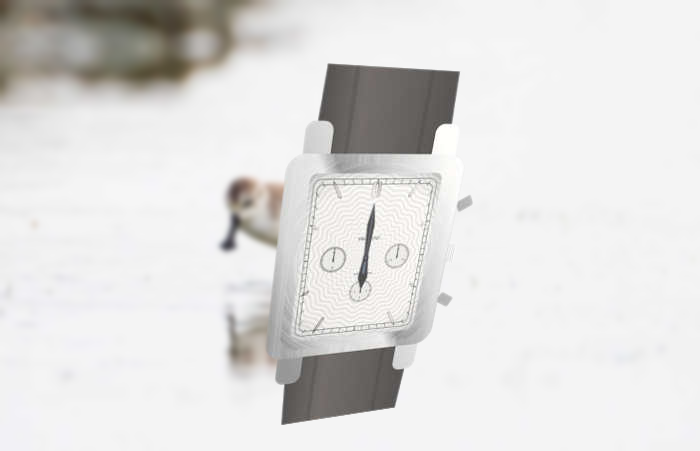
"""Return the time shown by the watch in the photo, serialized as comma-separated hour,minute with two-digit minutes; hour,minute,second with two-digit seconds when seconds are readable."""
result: 6,00
